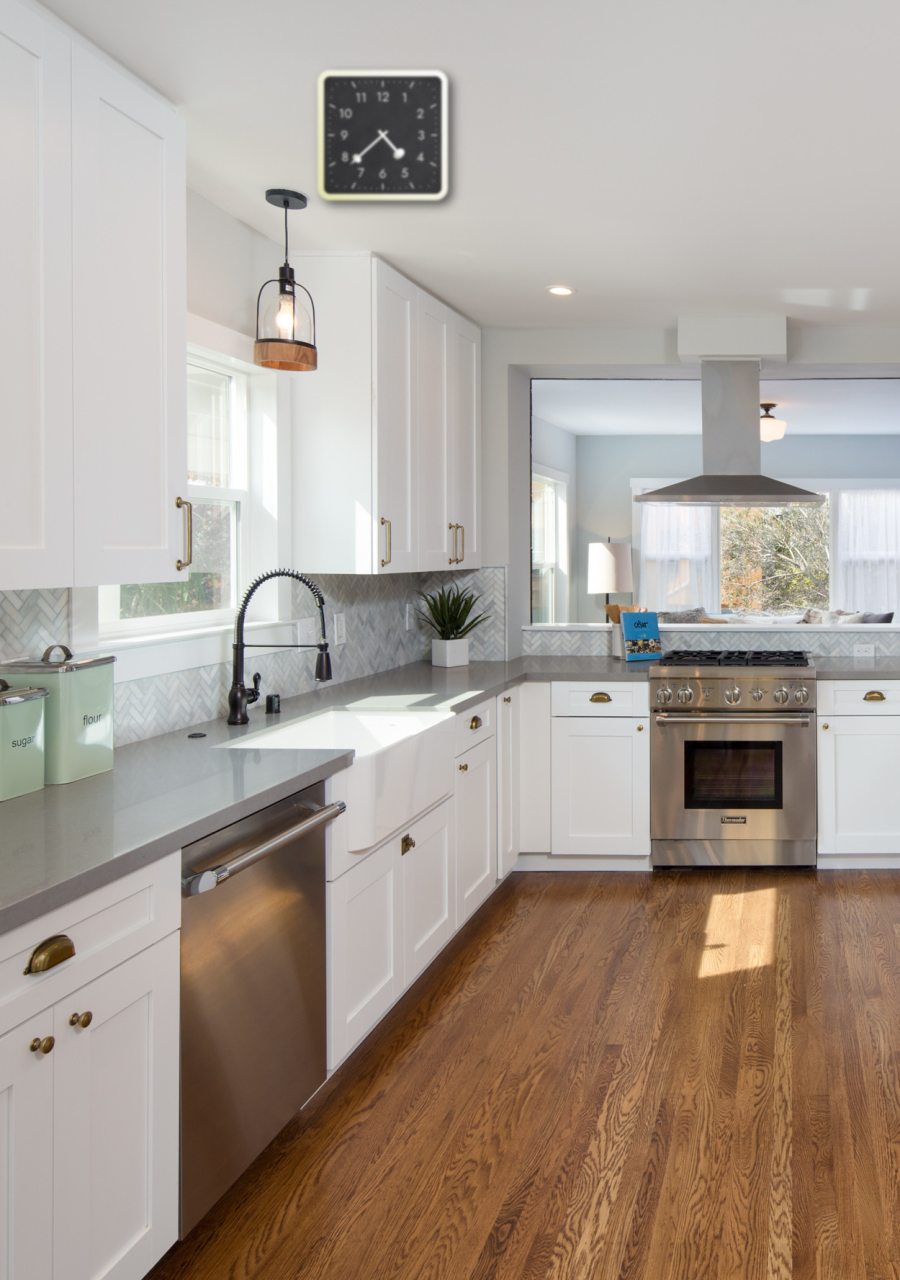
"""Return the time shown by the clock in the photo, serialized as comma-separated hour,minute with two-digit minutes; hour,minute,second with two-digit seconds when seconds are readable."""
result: 4,38
